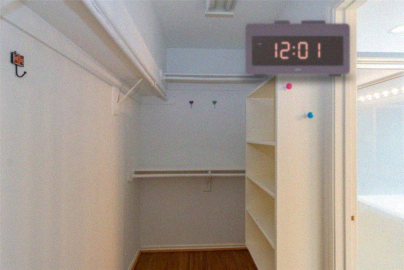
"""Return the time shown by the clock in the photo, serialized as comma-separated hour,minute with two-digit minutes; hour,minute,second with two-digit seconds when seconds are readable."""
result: 12,01
